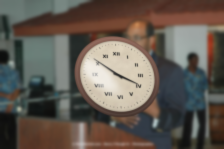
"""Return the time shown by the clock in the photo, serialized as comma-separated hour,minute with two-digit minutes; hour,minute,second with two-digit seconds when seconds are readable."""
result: 3,51
